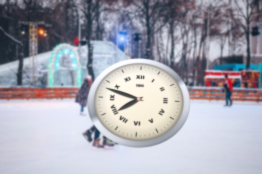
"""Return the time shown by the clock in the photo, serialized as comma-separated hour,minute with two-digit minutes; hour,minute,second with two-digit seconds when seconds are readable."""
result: 7,48
